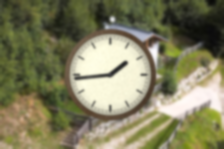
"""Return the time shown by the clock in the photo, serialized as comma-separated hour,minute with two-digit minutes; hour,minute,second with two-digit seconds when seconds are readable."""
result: 1,44
